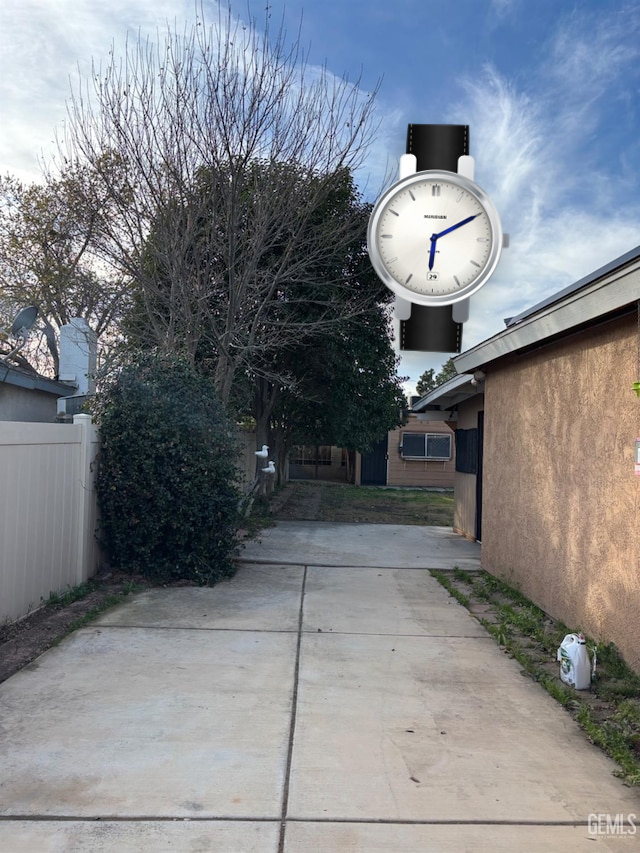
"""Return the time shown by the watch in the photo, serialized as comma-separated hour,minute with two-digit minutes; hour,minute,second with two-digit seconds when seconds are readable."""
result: 6,10
